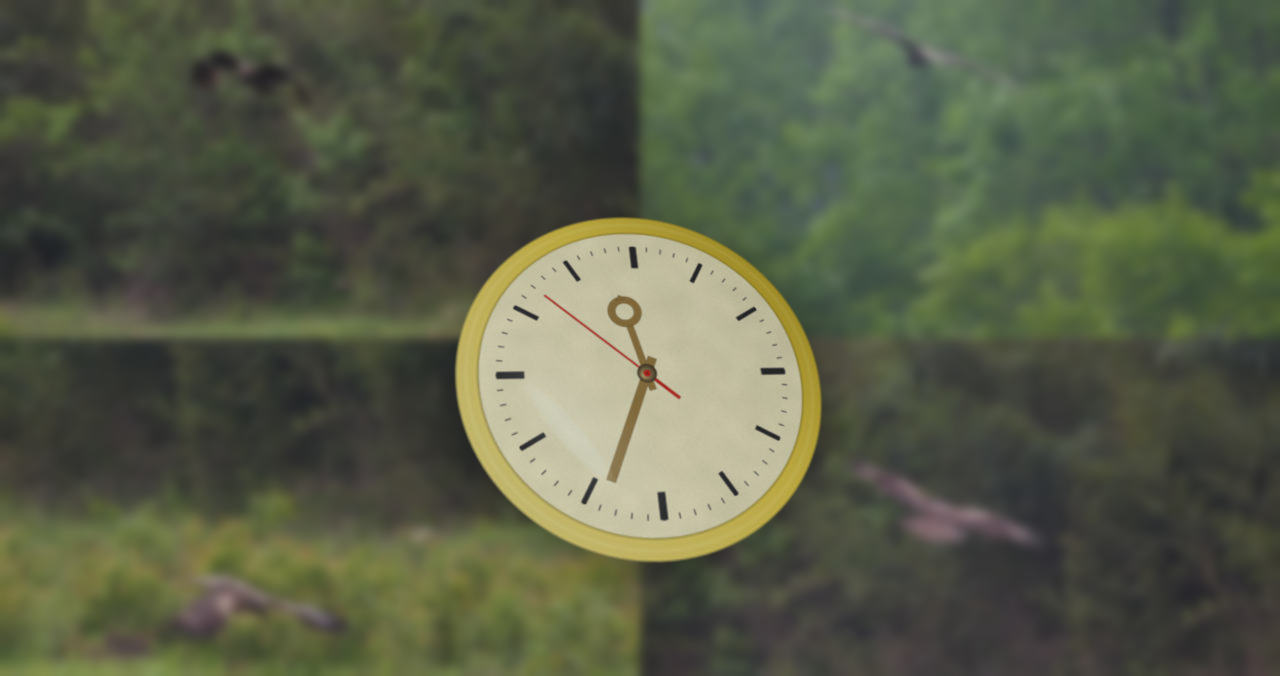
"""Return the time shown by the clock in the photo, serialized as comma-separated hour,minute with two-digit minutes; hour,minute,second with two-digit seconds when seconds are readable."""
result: 11,33,52
